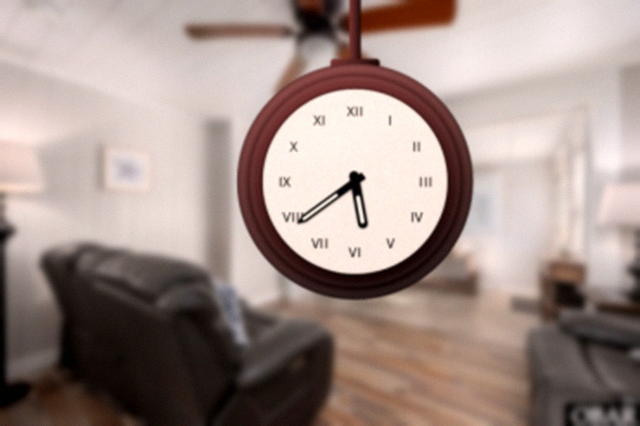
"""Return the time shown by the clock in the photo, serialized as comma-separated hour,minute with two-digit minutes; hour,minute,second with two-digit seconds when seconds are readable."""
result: 5,39
